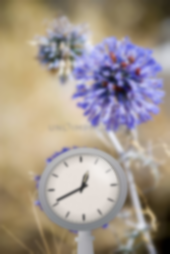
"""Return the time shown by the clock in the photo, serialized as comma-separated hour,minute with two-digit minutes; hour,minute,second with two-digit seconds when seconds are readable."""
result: 12,41
